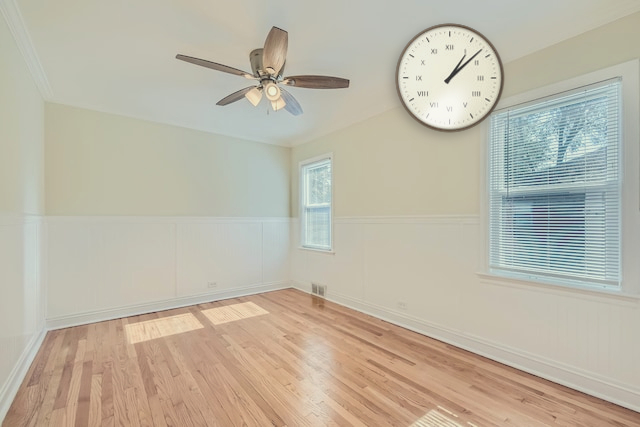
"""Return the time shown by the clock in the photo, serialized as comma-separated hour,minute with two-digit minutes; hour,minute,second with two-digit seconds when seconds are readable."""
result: 1,08
